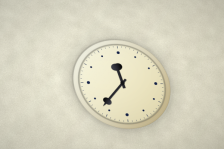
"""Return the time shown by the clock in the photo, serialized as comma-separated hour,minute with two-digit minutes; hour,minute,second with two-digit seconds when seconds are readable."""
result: 11,37
